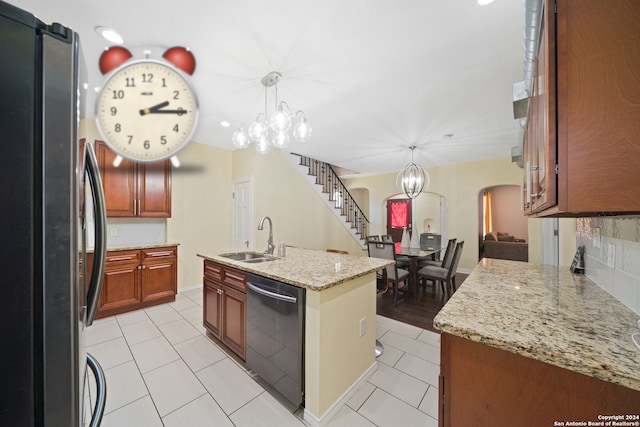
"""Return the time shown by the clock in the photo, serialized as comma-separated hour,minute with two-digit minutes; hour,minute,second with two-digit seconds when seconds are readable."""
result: 2,15
